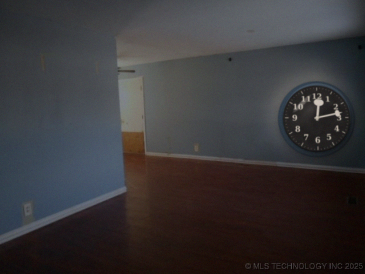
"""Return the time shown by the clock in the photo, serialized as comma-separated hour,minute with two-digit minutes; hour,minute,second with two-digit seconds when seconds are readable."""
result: 12,13
